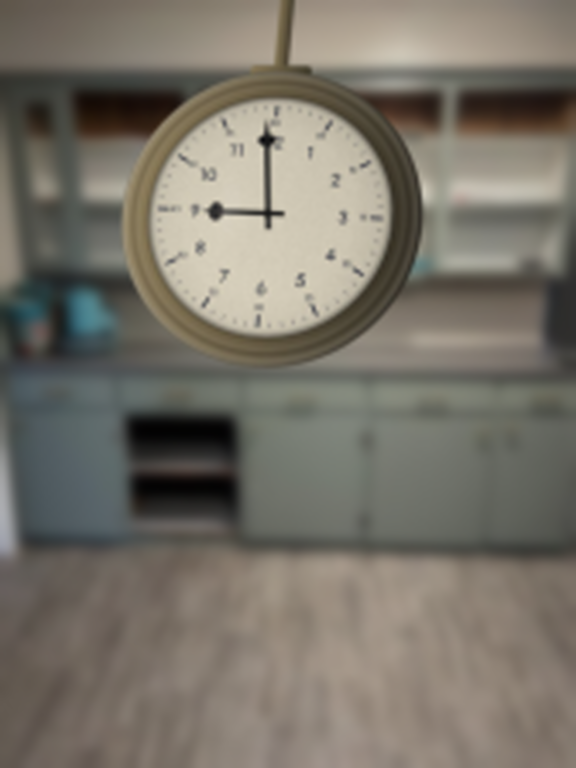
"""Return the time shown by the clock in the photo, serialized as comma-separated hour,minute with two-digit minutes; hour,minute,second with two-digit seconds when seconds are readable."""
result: 8,59
